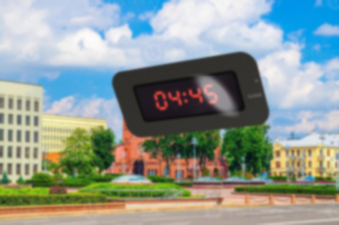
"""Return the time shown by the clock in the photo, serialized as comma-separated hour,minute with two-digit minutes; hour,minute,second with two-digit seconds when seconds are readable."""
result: 4,45
